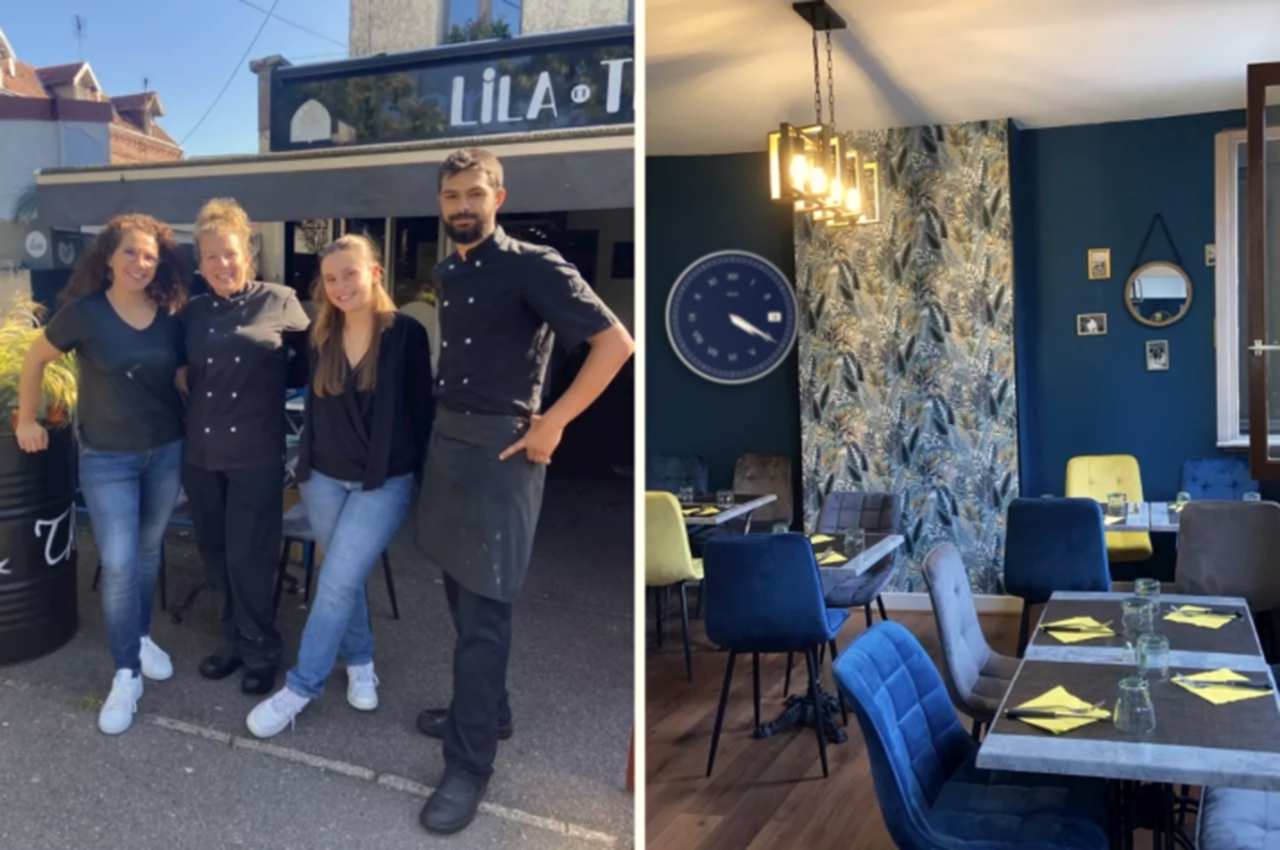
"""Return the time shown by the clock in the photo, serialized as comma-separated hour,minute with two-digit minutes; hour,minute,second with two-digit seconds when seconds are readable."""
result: 4,20
